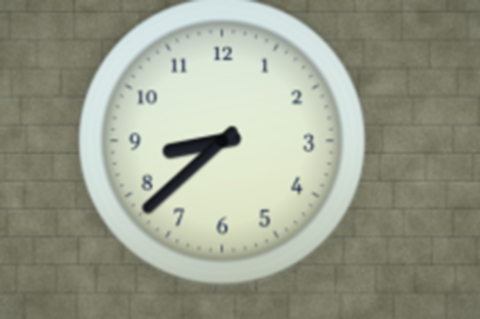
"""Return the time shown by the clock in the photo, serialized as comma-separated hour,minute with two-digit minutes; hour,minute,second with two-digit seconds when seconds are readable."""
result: 8,38
